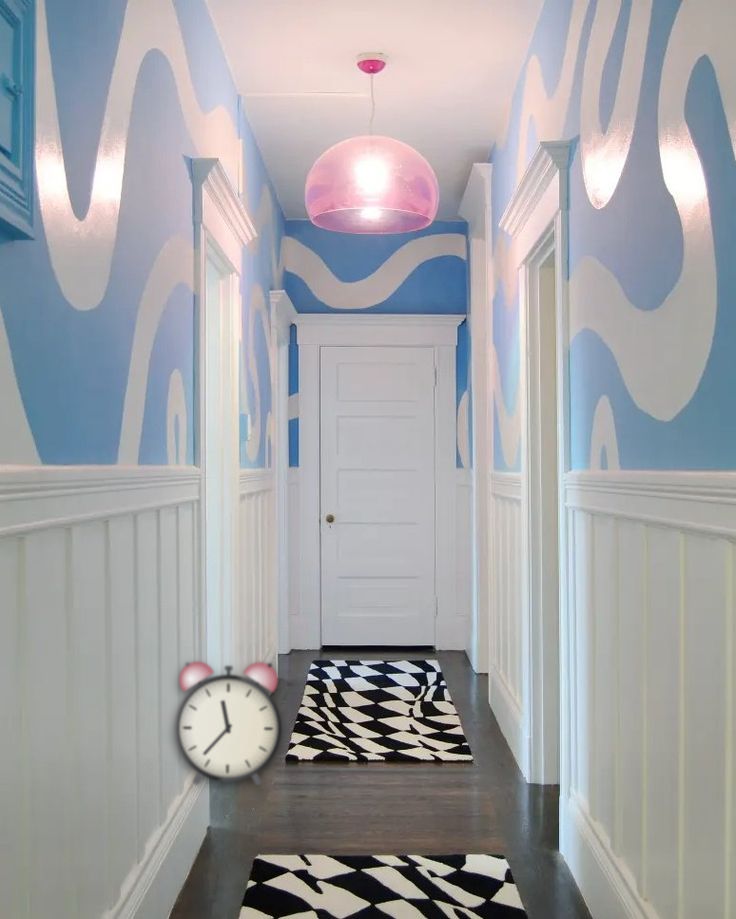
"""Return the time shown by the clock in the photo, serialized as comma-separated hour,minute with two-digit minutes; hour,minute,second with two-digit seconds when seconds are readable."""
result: 11,37
